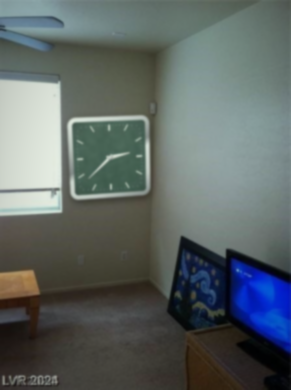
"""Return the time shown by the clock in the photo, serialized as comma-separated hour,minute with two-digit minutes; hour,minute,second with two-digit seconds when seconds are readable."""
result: 2,38
